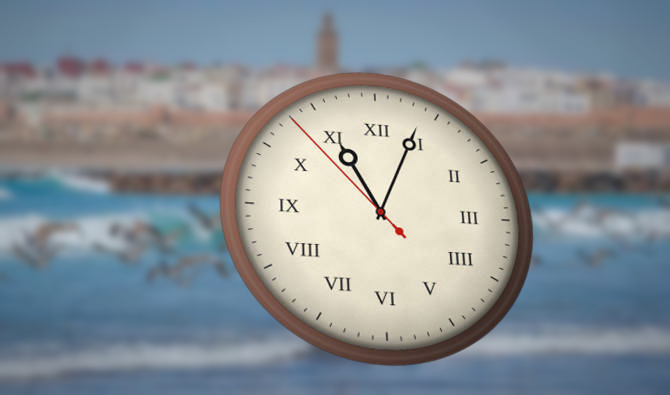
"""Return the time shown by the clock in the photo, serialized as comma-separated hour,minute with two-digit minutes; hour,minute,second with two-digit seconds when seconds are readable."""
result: 11,03,53
